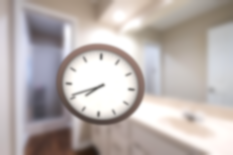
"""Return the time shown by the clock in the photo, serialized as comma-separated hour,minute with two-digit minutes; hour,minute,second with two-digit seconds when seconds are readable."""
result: 7,41
